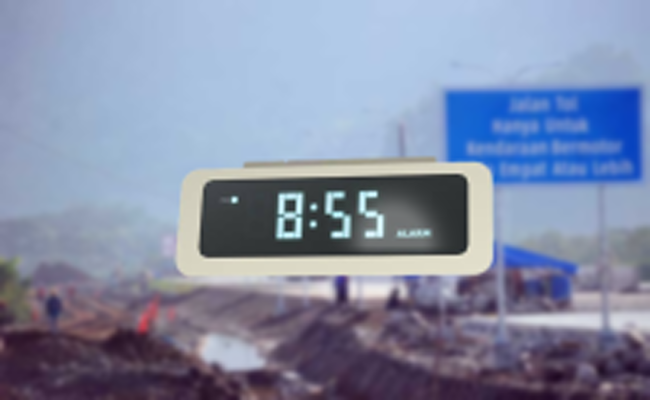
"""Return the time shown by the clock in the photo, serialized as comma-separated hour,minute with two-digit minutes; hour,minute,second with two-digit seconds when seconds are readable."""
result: 8,55
